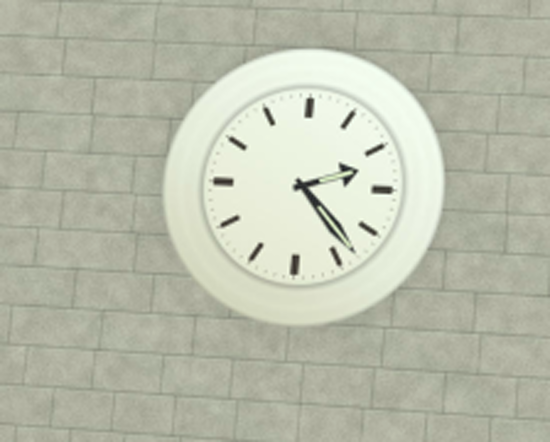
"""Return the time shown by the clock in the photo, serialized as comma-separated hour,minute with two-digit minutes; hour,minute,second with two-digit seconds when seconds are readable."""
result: 2,23
